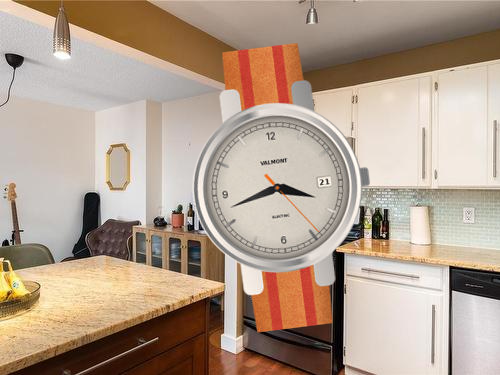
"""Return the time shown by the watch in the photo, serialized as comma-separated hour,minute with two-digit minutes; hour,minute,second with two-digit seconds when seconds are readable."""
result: 3,42,24
